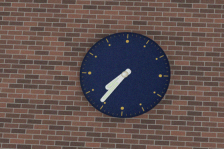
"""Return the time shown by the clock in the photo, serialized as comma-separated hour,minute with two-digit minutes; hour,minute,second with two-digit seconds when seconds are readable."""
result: 7,36
